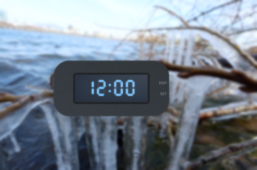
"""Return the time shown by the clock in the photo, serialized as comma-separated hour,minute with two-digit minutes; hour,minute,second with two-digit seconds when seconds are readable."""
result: 12,00
